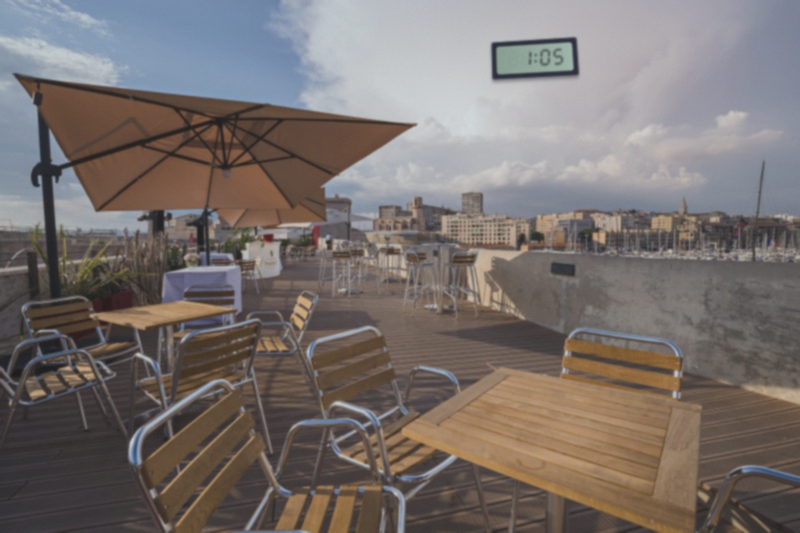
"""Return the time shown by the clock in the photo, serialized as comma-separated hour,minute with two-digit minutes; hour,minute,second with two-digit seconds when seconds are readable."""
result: 1,05
